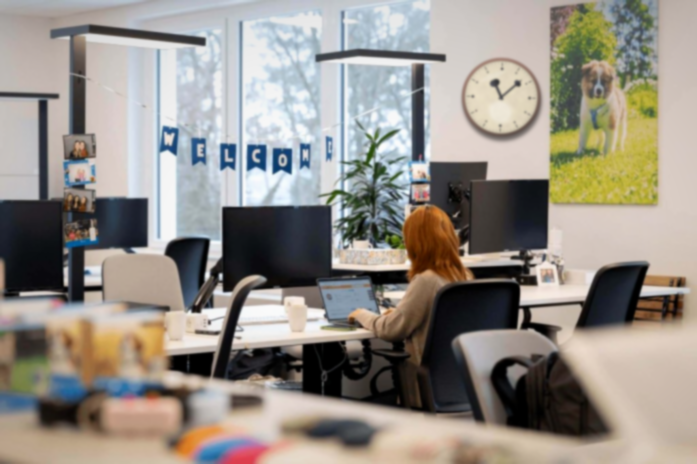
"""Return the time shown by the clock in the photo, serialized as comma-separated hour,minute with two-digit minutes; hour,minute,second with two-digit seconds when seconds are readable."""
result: 11,08
